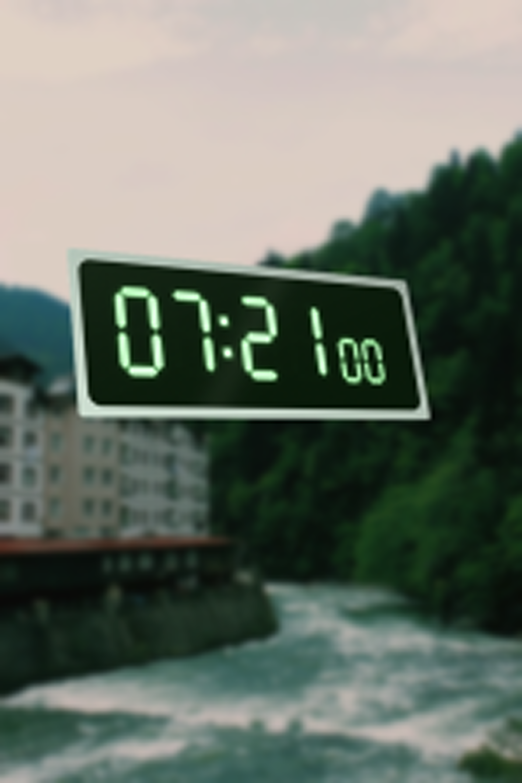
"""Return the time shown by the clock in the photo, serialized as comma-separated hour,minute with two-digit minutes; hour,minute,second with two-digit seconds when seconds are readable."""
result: 7,21,00
